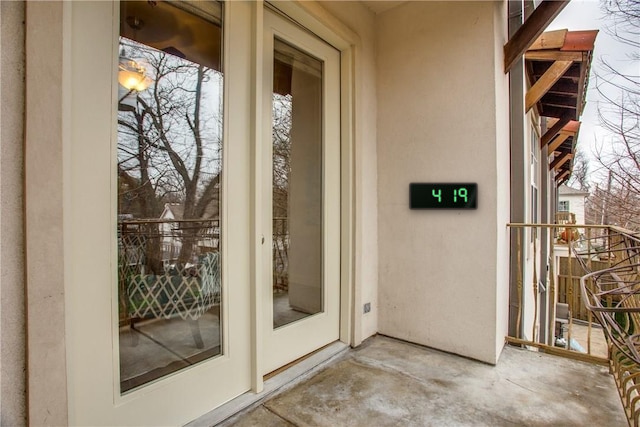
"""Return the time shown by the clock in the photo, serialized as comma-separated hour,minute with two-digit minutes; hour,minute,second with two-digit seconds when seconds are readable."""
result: 4,19
